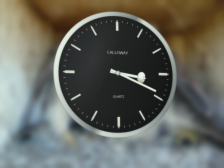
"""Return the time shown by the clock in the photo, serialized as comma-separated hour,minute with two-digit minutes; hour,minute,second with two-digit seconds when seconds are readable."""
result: 3,19
